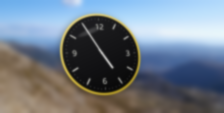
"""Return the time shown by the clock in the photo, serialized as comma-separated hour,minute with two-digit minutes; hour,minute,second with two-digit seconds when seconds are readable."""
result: 4,55
